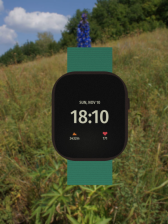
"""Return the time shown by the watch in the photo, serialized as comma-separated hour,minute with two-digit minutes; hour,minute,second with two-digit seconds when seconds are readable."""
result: 18,10
